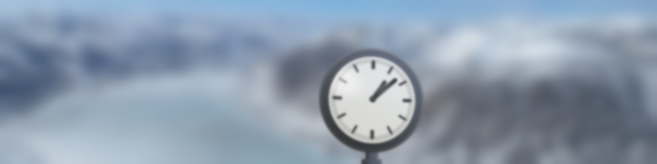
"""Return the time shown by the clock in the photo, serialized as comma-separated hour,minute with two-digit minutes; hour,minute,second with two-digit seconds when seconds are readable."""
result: 1,08
